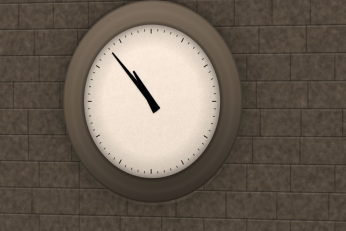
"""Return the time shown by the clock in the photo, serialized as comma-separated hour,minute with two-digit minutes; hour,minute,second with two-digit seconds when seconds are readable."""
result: 10,53
